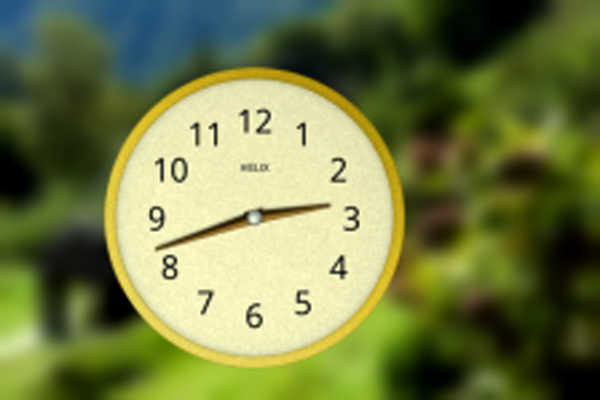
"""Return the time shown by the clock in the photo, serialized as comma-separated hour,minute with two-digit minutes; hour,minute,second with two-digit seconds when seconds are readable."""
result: 2,42
